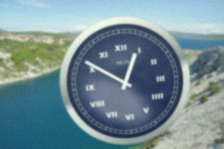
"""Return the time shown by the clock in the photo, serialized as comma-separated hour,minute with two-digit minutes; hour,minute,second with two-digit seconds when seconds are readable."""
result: 12,51
